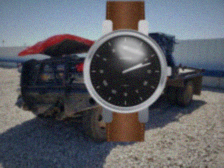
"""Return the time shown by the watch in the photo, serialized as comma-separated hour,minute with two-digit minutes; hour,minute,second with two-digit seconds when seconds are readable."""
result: 2,12
